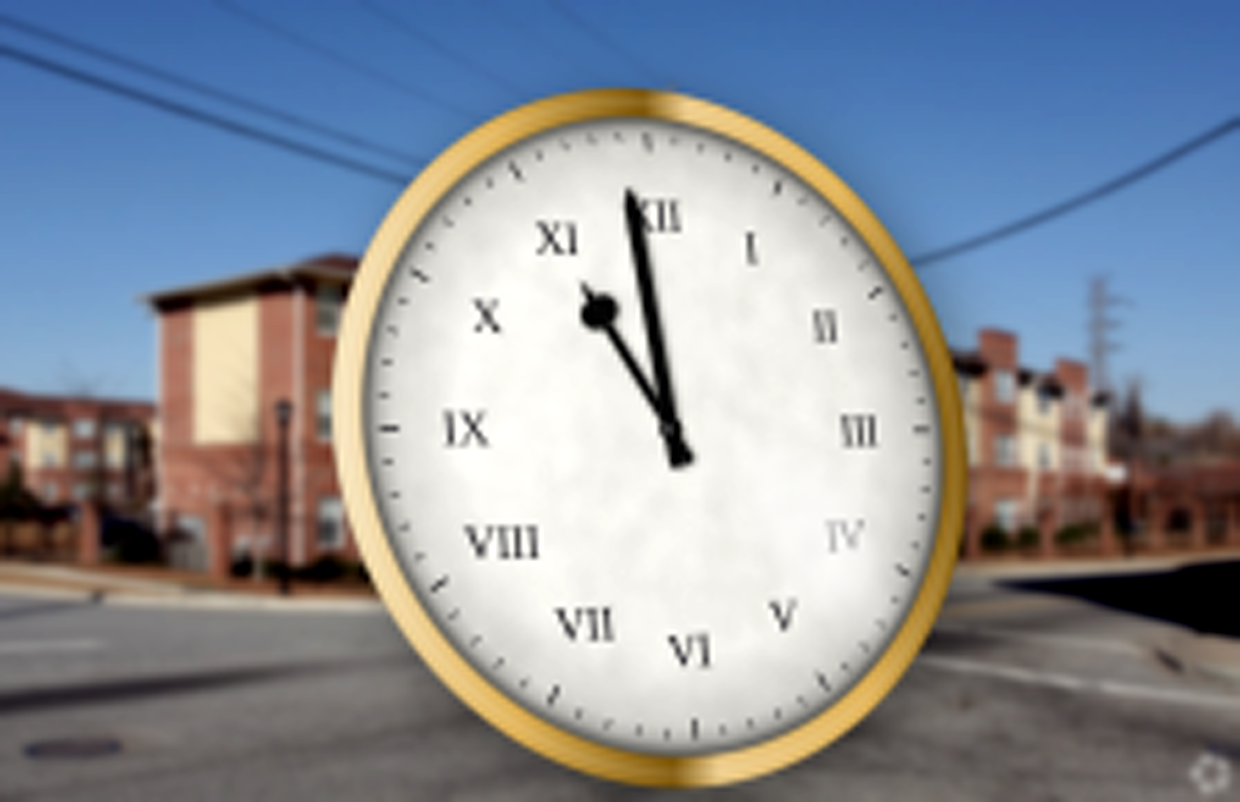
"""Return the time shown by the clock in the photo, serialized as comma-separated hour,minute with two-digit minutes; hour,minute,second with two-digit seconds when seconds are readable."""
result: 10,59
